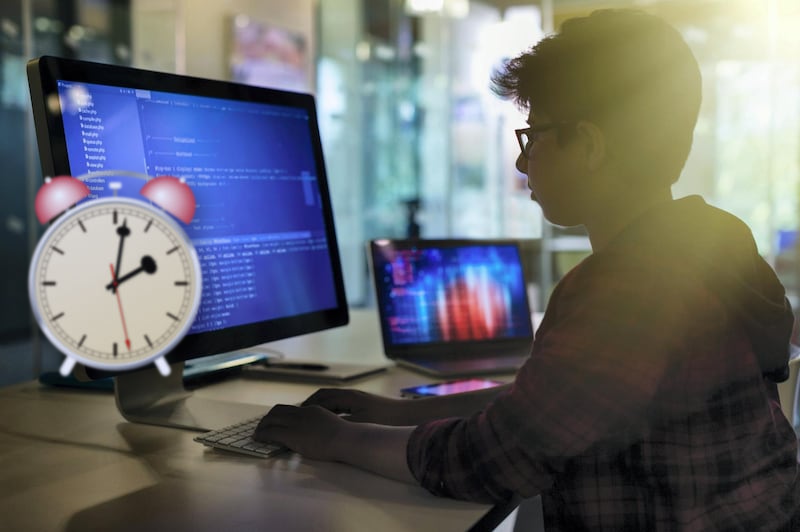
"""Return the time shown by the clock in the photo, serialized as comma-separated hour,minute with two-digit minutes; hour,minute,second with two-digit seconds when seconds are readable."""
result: 2,01,28
